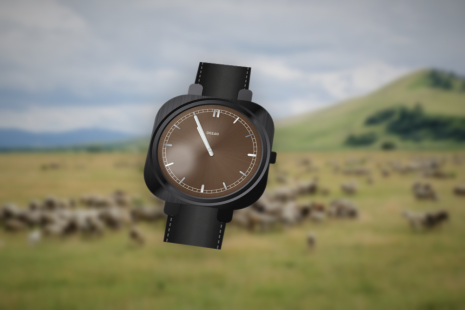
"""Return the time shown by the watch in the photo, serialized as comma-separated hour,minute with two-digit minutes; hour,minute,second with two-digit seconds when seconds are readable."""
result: 10,55
